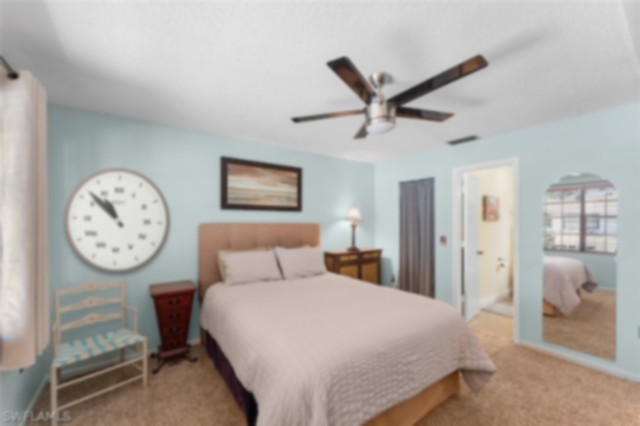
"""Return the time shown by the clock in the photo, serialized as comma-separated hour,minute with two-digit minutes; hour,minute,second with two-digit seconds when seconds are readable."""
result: 10,52
